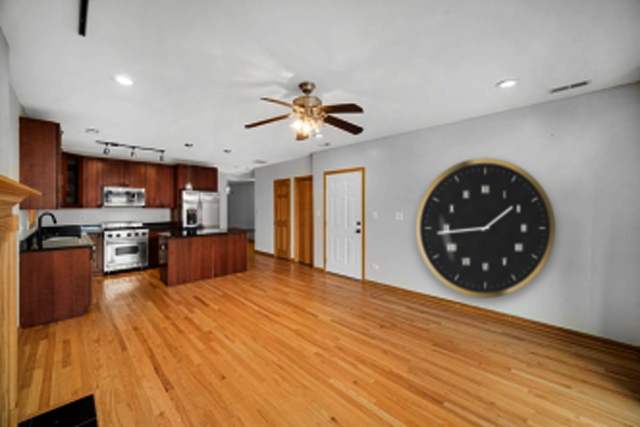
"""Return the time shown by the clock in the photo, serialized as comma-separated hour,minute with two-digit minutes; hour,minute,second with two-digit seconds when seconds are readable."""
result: 1,44
